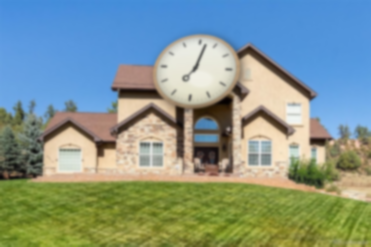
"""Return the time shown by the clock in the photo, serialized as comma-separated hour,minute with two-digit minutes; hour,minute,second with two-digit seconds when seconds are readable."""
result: 7,02
